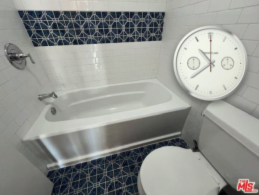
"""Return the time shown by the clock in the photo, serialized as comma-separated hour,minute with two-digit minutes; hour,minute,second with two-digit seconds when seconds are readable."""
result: 10,39
